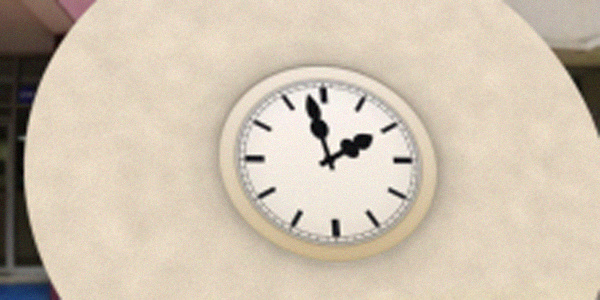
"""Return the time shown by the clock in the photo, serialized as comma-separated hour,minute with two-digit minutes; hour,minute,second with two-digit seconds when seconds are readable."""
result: 1,58
